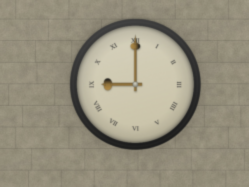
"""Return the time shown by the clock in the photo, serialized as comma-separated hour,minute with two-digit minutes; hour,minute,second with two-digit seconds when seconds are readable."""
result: 9,00
